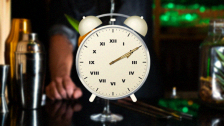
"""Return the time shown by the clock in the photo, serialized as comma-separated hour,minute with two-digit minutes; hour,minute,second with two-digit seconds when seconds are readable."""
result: 2,10
